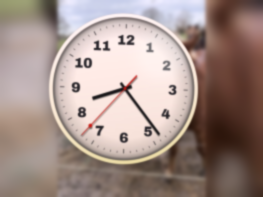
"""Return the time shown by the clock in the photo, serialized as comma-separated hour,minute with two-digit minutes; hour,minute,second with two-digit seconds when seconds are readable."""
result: 8,23,37
